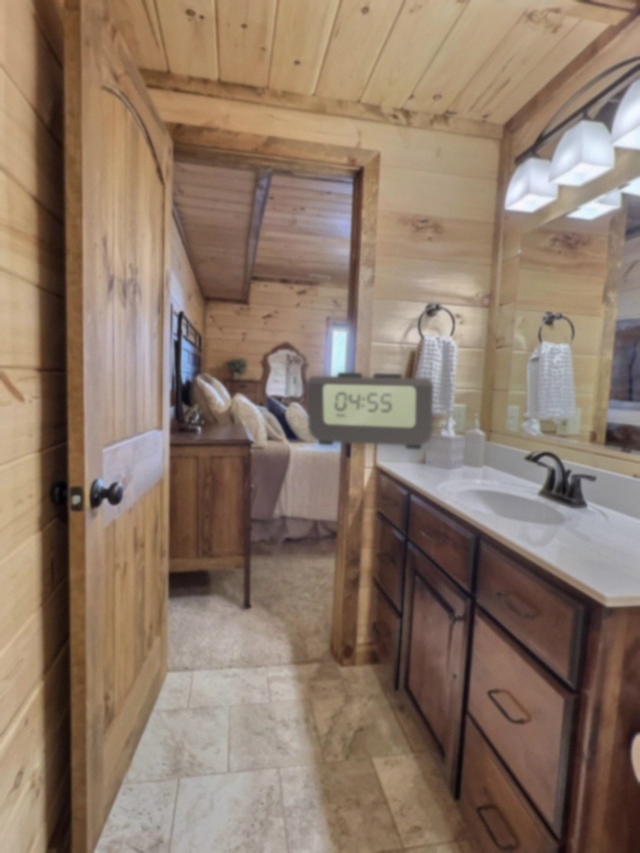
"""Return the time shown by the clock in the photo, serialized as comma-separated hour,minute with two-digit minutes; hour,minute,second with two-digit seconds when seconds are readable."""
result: 4,55
